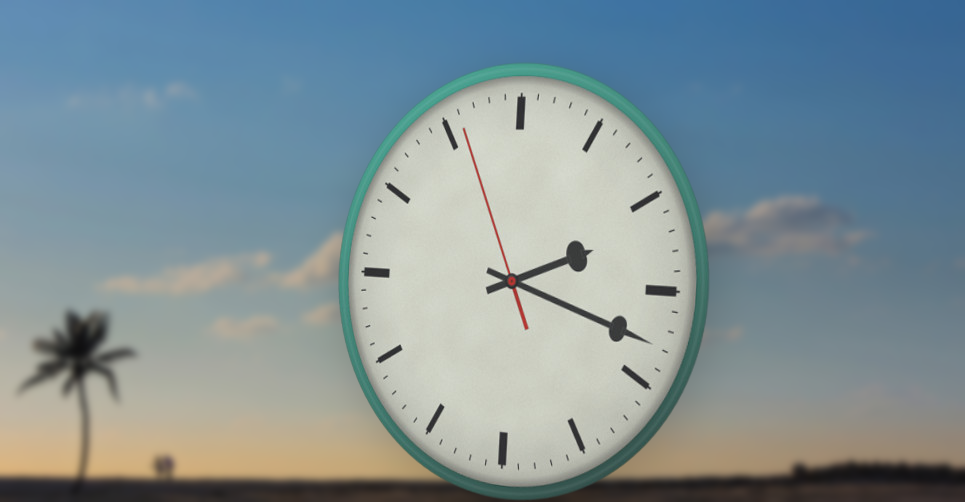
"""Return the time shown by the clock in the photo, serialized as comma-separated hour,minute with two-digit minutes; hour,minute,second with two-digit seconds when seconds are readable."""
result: 2,17,56
